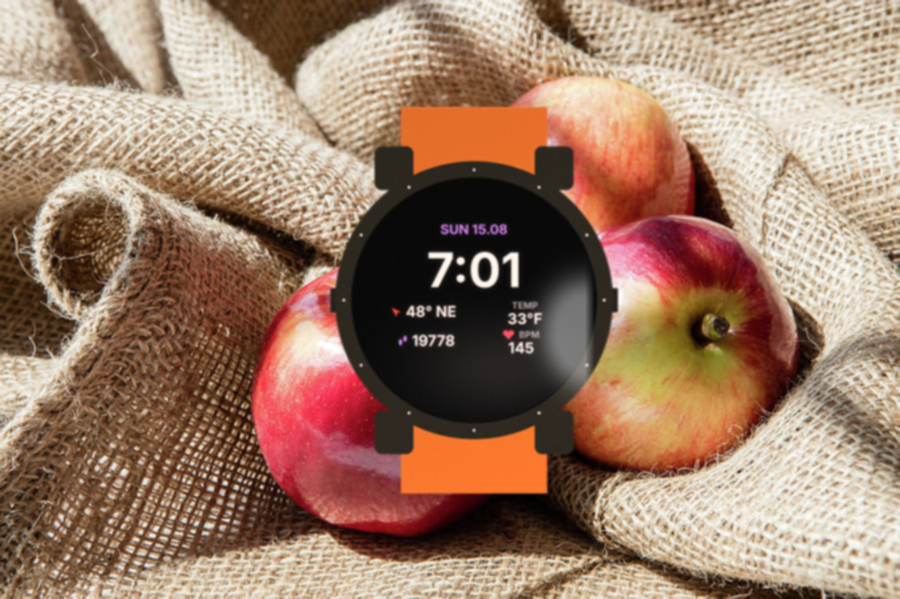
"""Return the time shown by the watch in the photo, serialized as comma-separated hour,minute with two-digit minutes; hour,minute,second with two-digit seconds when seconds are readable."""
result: 7,01
